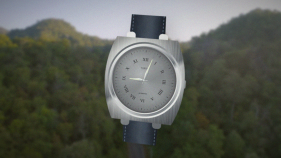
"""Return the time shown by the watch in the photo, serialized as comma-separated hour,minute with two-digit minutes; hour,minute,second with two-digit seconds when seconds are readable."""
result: 9,03
